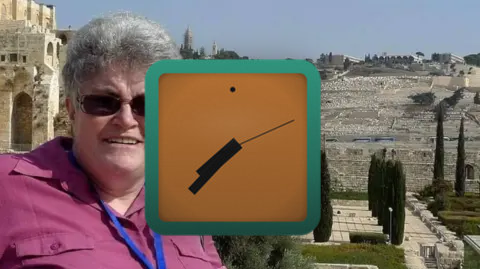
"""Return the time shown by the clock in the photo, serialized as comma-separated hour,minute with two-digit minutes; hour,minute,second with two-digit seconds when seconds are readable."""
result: 7,37,11
